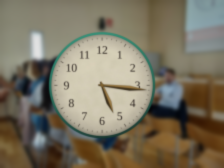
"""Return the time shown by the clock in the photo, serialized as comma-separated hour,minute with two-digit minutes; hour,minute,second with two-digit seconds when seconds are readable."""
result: 5,16
